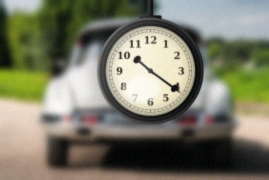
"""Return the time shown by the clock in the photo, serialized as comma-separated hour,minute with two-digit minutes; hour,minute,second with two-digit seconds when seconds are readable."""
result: 10,21
